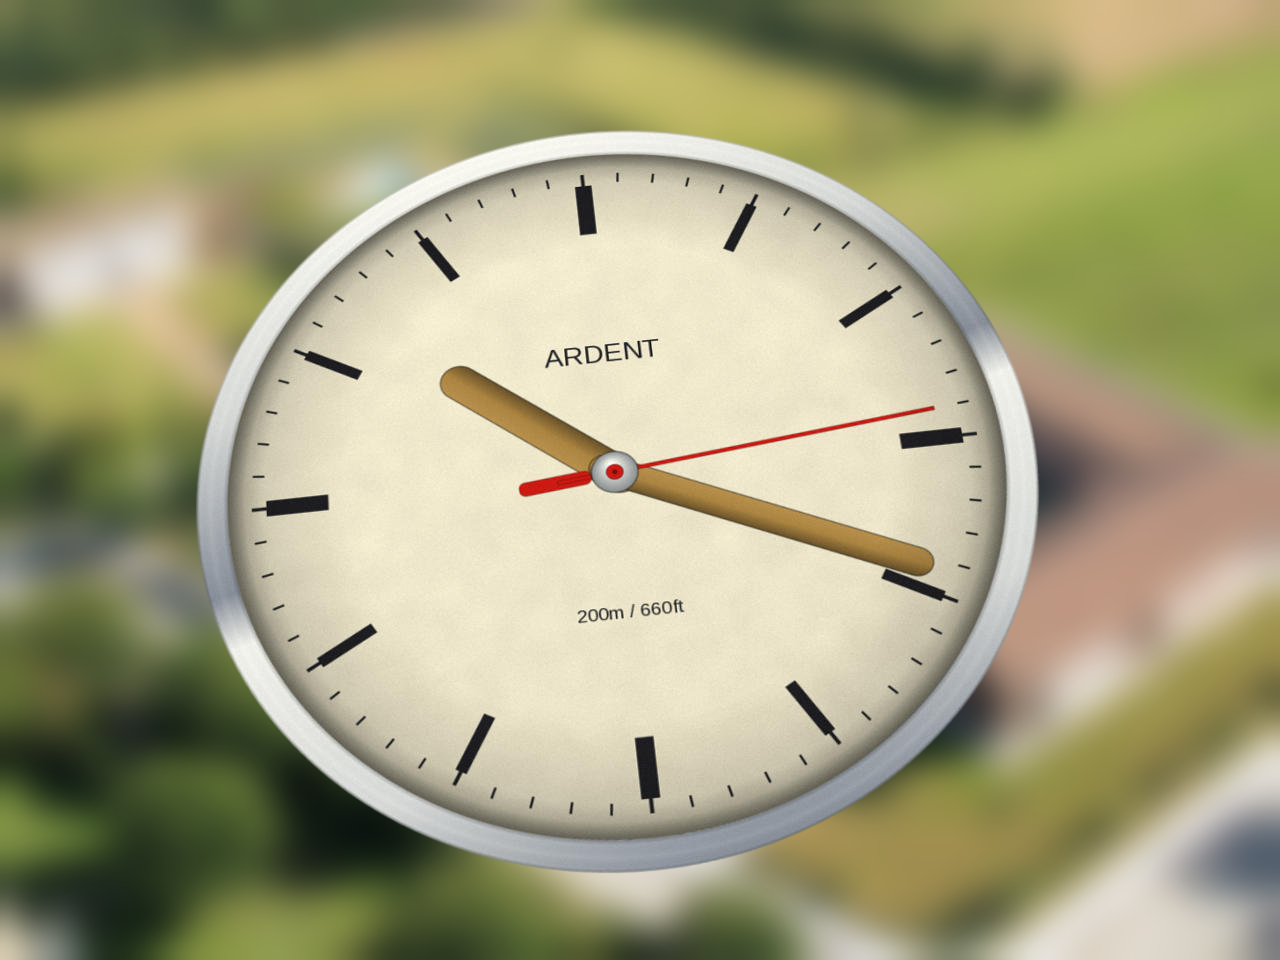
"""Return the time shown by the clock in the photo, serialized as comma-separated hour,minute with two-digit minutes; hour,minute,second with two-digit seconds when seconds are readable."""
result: 10,19,14
